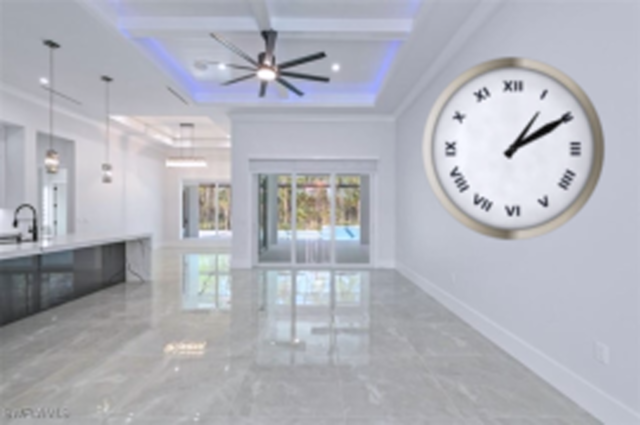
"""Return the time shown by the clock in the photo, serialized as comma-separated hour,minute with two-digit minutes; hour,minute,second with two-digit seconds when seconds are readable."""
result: 1,10
